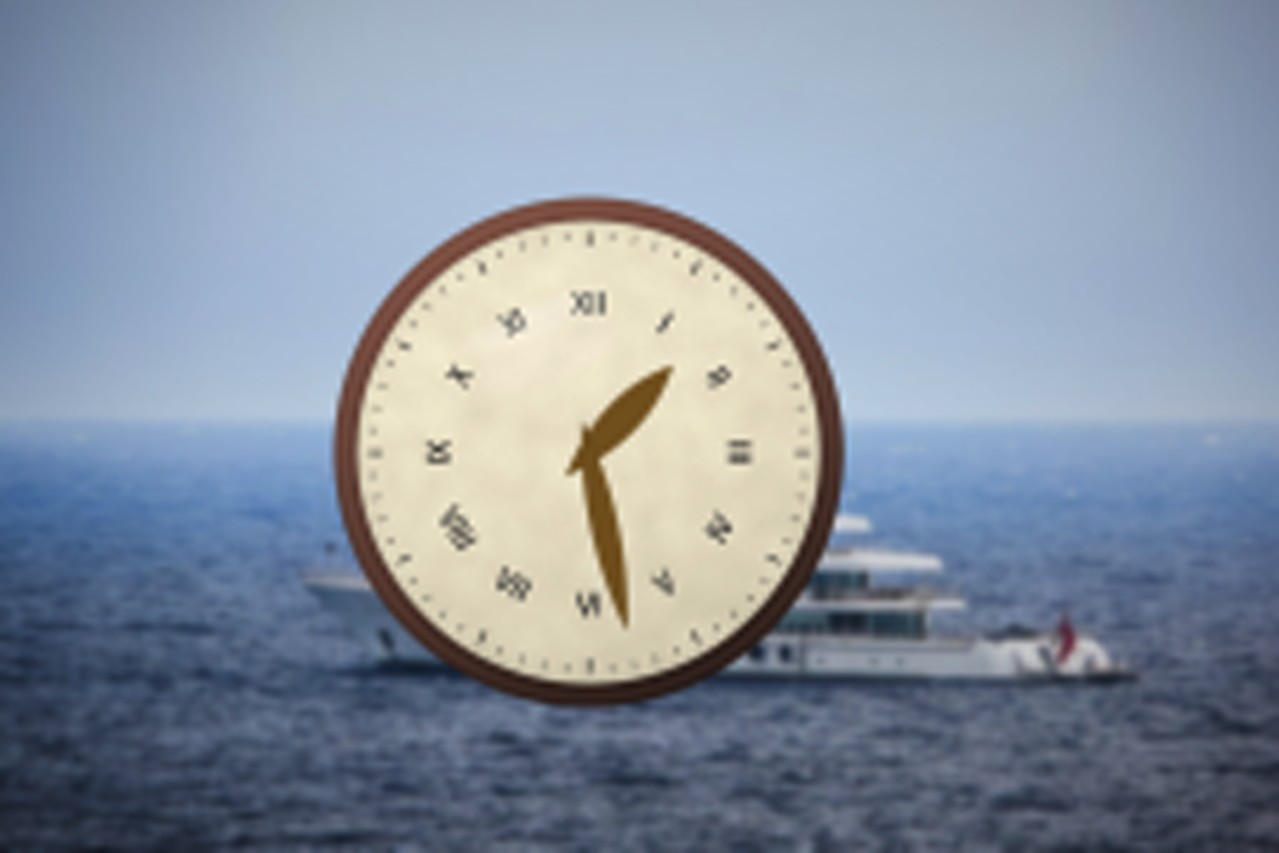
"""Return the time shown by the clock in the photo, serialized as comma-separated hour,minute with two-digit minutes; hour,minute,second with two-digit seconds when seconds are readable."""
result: 1,28
